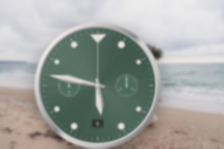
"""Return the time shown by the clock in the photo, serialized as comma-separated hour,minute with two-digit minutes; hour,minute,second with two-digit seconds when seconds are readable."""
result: 5,47
